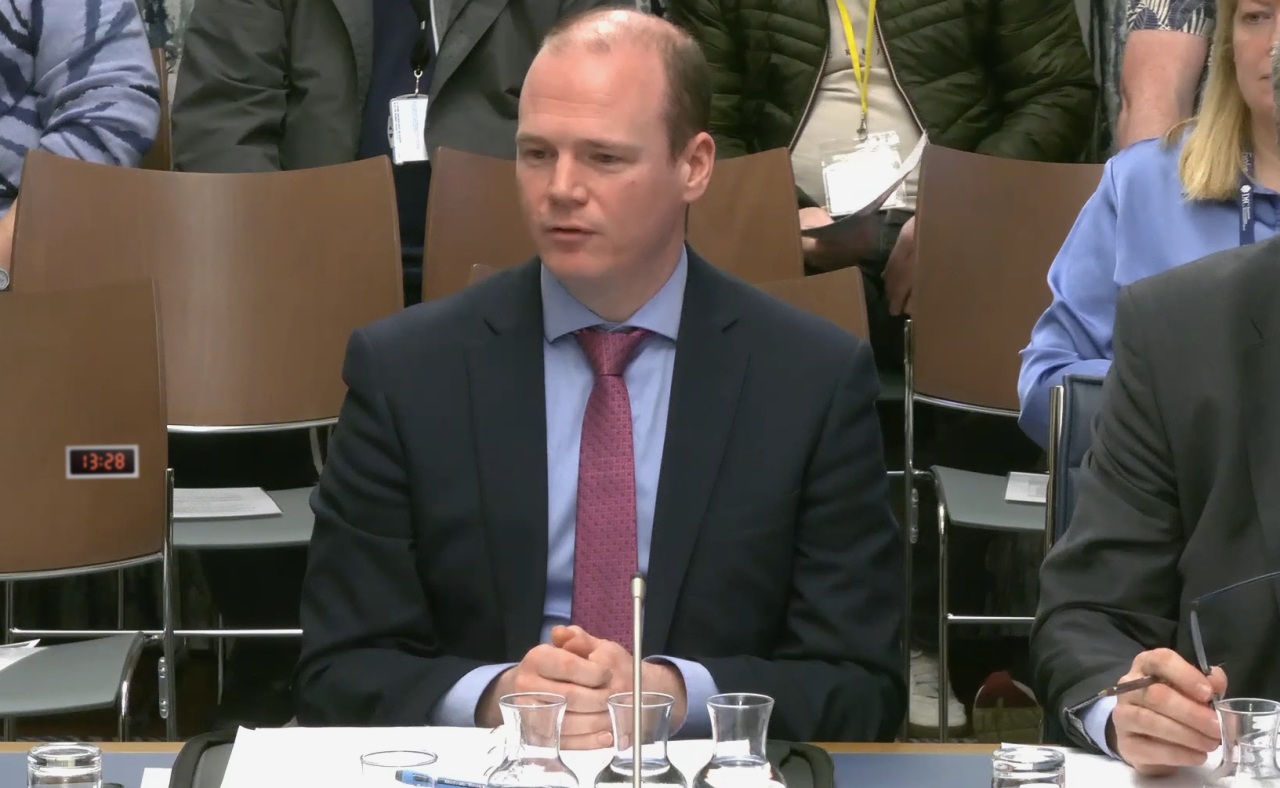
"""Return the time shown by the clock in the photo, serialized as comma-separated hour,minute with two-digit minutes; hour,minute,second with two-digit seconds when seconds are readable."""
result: 13,28
